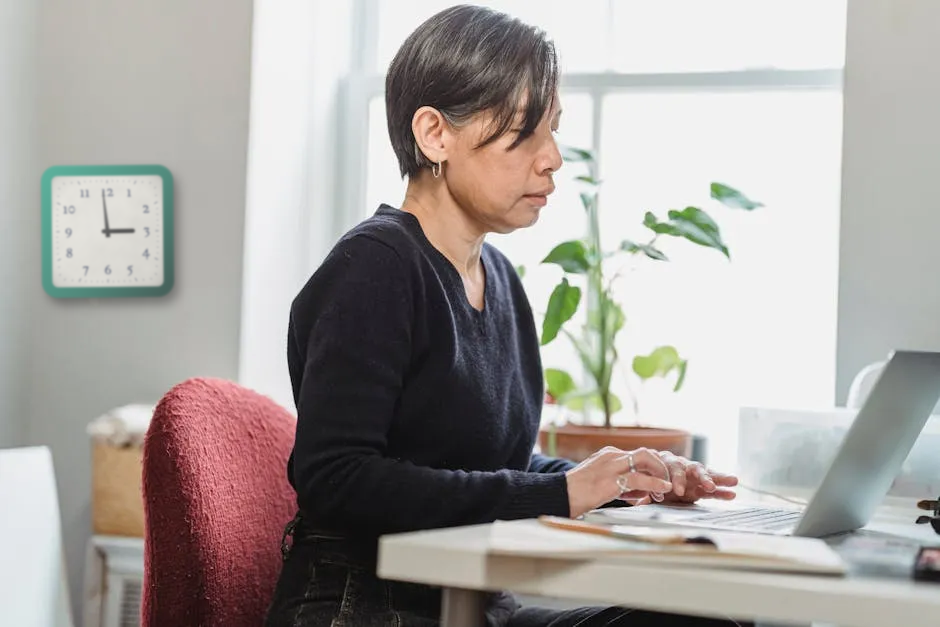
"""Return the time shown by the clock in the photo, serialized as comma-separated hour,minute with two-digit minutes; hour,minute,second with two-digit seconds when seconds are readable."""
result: 2,59
